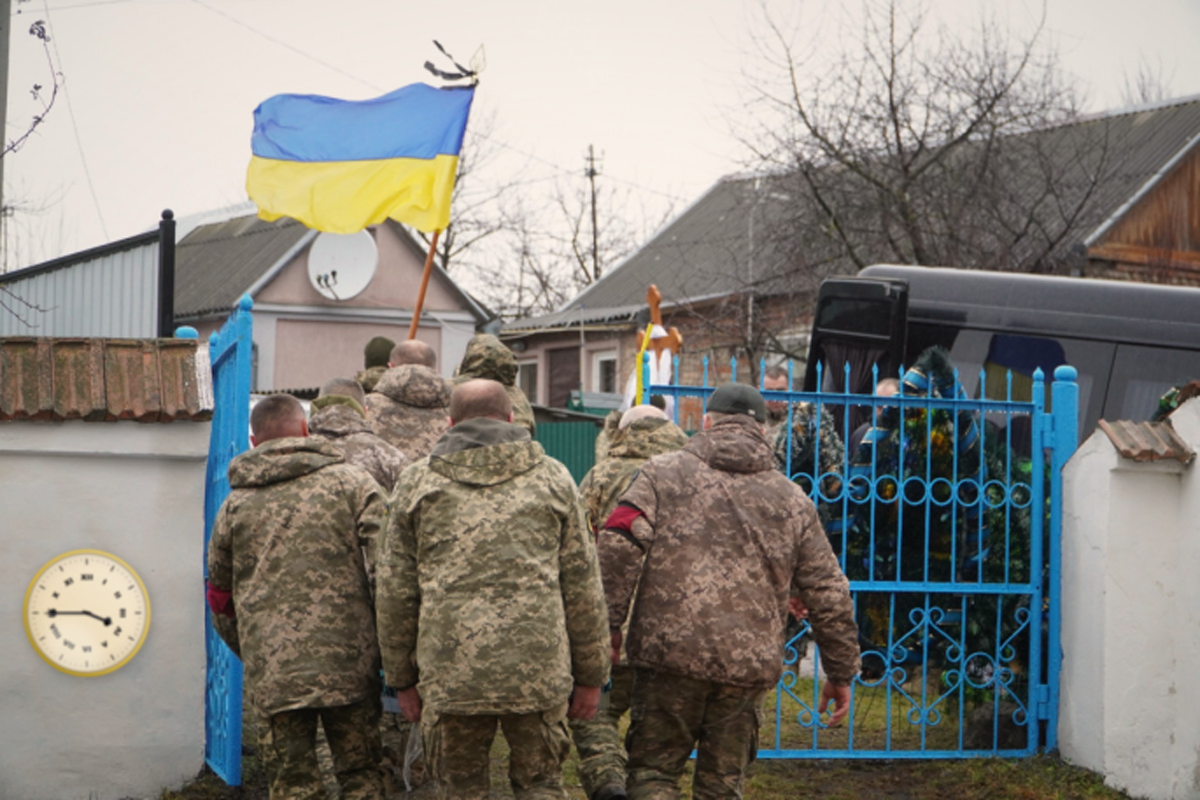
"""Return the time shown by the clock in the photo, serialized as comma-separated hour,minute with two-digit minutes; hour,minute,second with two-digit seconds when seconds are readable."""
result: 3,45
